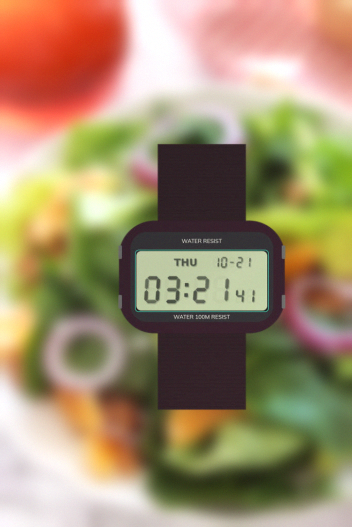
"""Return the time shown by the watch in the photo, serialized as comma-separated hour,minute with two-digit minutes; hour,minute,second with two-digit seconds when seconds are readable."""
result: 3,21,41
